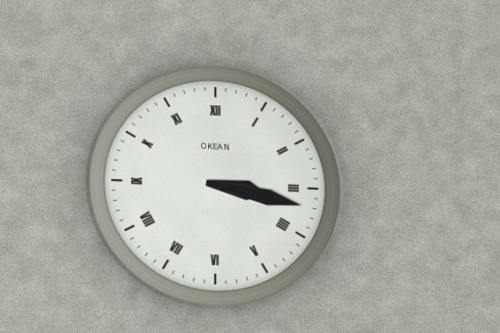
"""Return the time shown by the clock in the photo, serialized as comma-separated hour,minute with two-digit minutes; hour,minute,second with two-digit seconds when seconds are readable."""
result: 3,17
